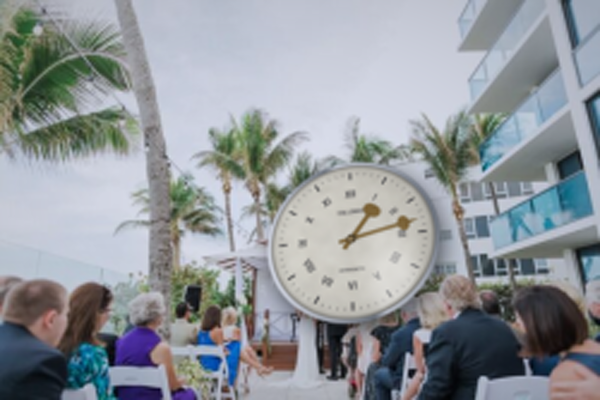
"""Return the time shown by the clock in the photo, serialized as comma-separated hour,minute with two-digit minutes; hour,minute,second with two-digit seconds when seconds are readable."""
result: 1,13
